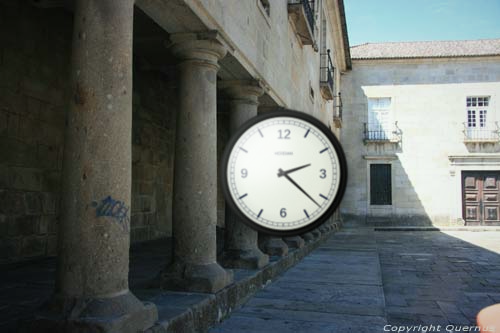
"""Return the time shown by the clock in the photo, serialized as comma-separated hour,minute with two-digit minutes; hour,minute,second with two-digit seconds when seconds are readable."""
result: 2,22
